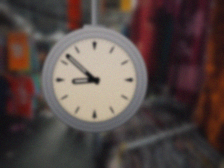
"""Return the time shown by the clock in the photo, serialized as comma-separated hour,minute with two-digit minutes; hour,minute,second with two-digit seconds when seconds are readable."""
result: 8,52
